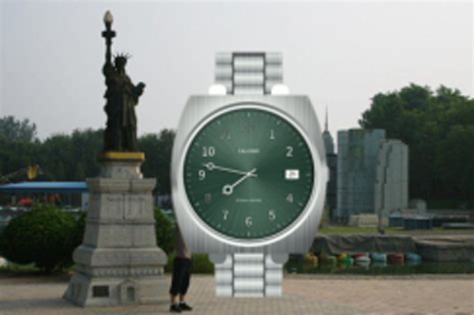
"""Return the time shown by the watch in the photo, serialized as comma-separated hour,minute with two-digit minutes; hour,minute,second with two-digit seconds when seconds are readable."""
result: 7,47
